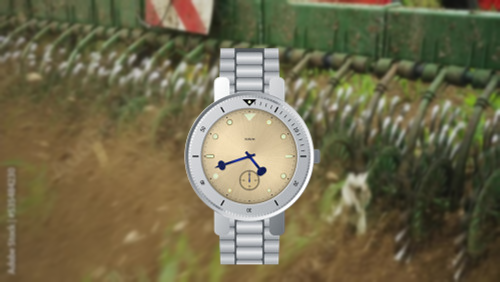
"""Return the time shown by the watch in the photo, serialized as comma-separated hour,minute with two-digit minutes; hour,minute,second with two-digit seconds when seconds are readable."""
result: 4,42
